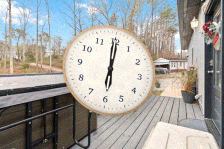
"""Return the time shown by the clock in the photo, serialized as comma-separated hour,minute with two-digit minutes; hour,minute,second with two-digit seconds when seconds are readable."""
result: 6,00
